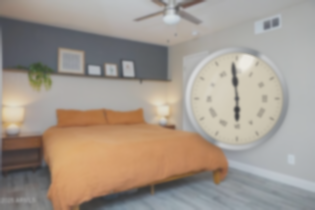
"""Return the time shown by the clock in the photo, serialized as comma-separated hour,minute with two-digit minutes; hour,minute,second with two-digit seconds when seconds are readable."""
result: 5,59
